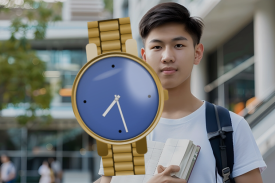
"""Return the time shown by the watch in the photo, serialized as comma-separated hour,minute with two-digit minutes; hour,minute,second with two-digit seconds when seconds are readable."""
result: 7,28
